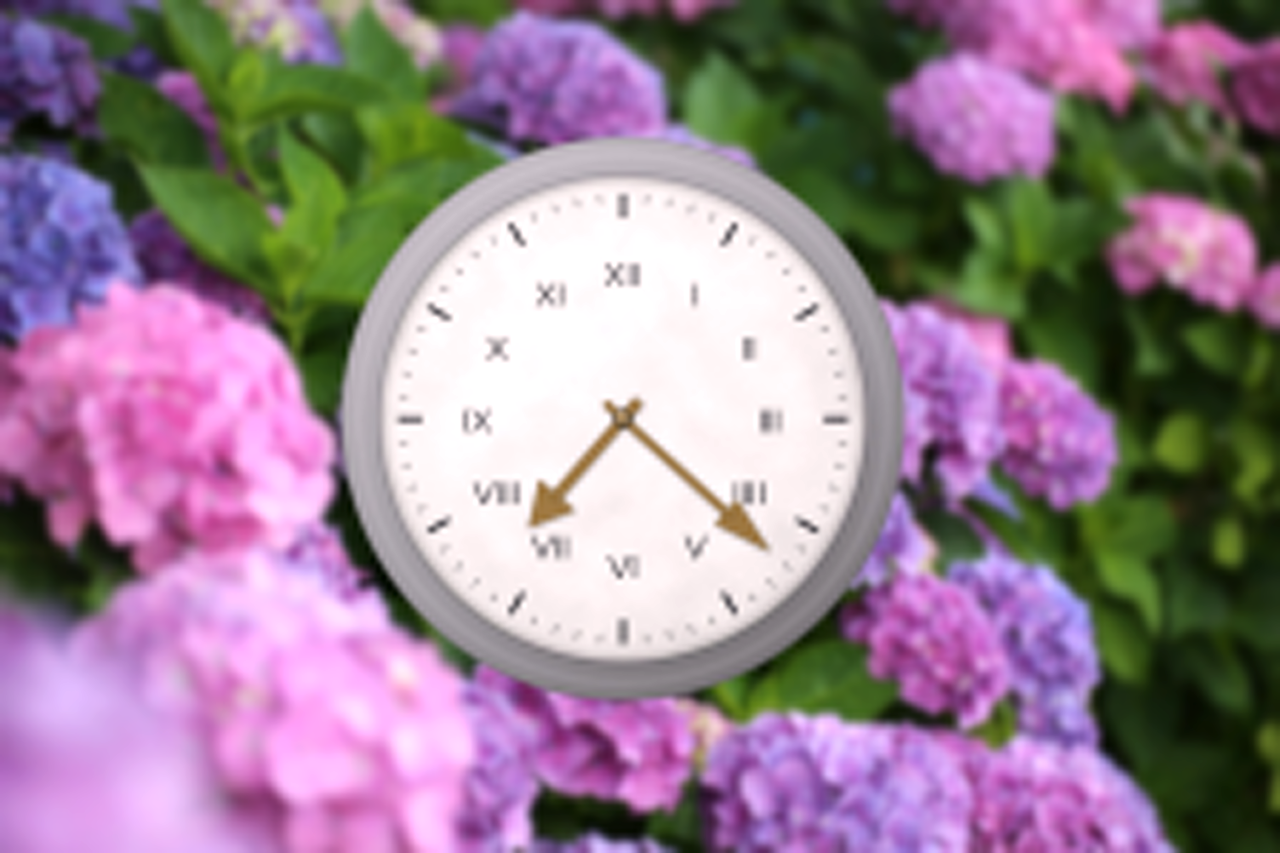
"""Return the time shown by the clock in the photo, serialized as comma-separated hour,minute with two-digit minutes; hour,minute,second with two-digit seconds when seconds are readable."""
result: 7,22
